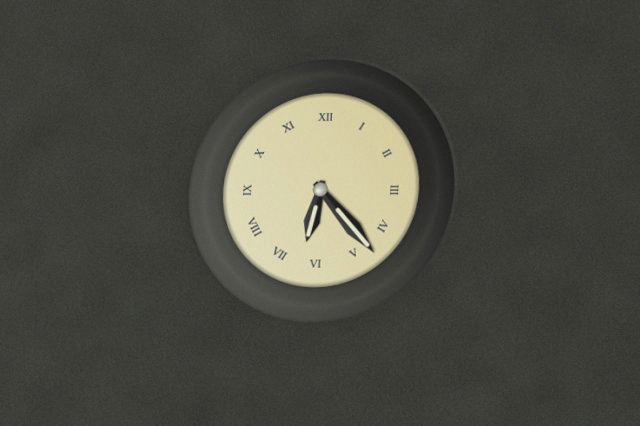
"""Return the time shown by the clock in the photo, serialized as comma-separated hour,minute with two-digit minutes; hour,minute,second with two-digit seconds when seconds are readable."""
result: 6,23
